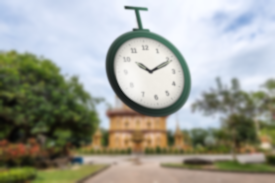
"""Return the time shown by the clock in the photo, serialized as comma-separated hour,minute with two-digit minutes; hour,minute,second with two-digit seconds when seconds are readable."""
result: 10,11
